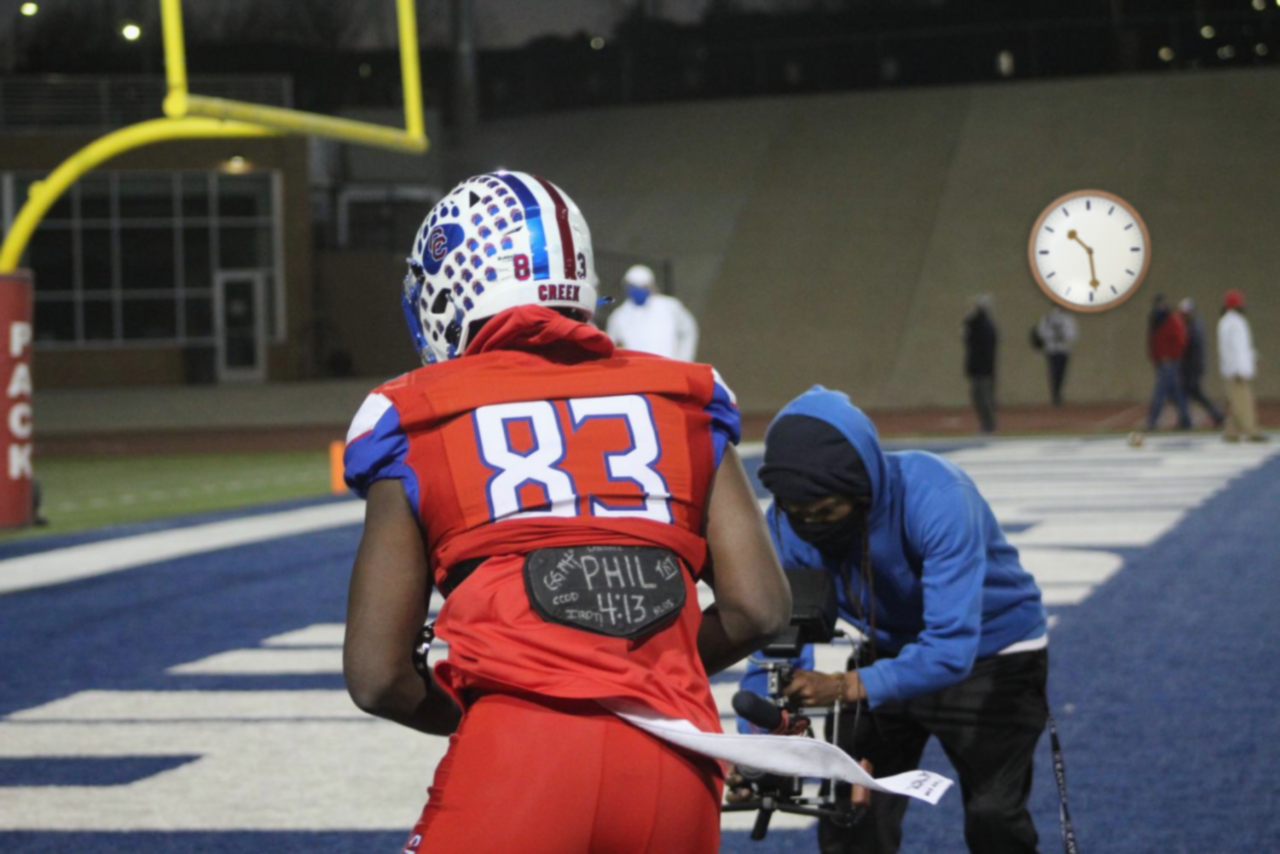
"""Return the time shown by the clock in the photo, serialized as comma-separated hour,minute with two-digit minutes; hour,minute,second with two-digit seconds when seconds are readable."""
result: 10,29
